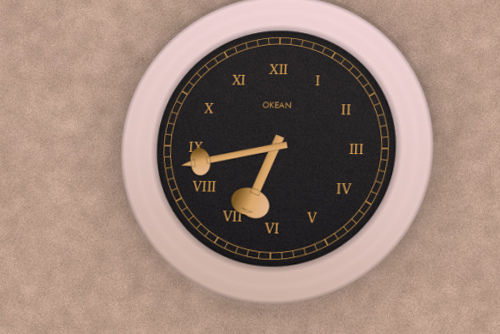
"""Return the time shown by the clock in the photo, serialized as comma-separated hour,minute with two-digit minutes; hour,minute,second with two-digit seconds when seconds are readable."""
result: 6,43
